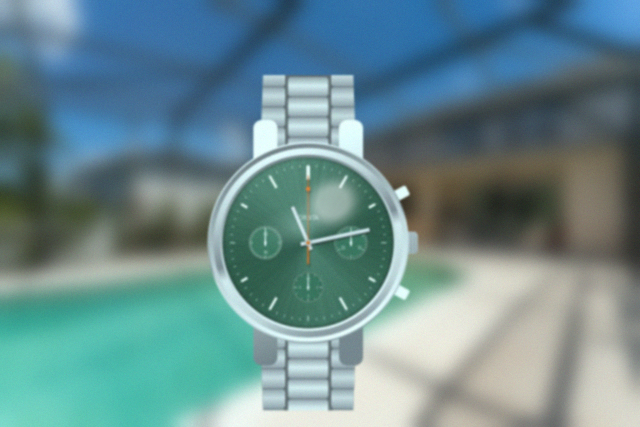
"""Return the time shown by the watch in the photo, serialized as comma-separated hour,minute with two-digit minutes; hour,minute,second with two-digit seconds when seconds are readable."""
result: 11,13
